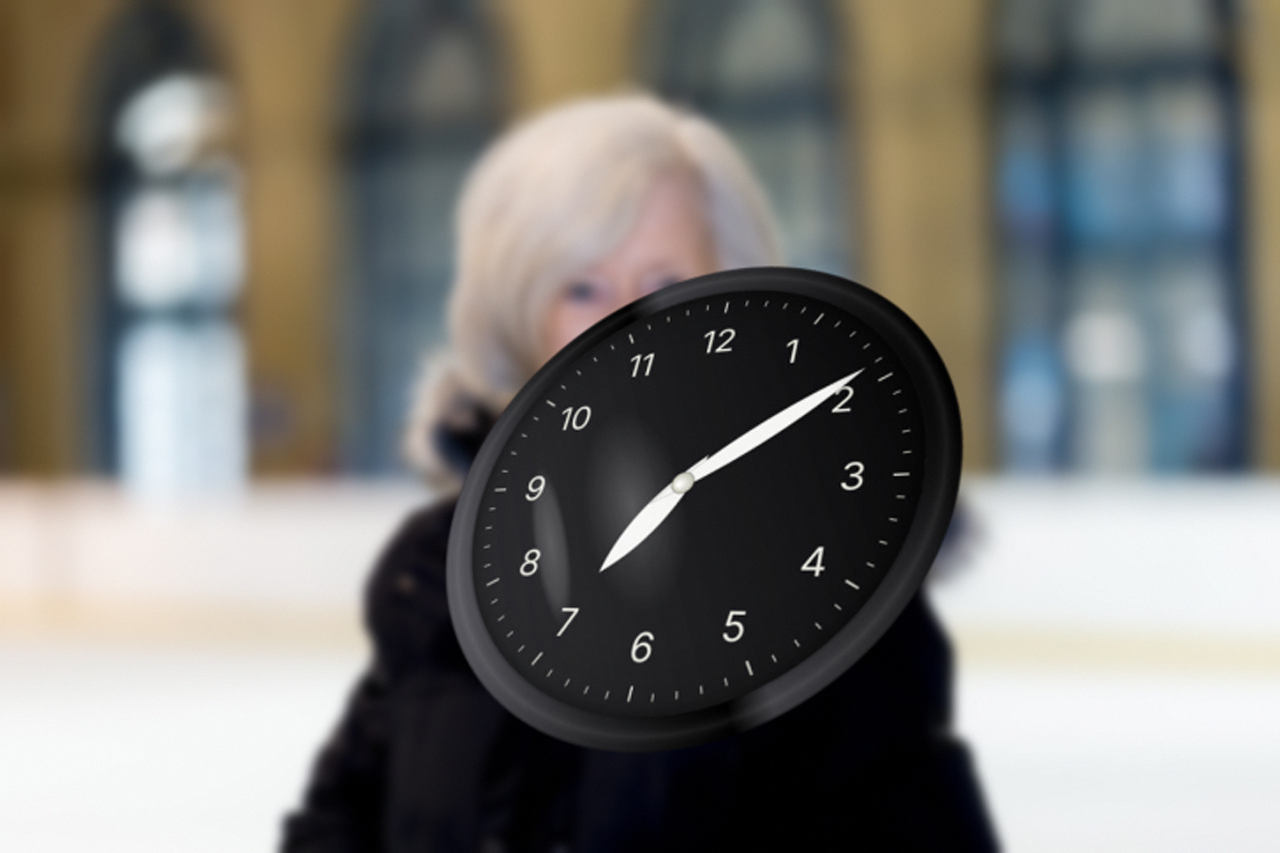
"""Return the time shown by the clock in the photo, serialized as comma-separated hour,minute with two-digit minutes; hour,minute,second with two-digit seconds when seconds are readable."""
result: 7,09
